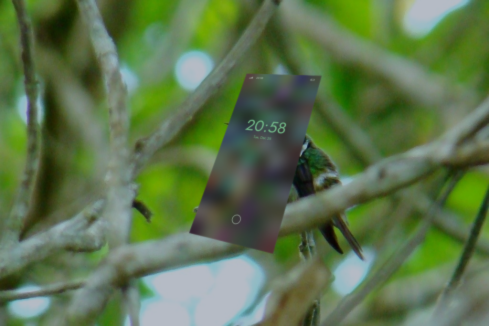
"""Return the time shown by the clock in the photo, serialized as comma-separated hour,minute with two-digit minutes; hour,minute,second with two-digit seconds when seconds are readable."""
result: 20,58
